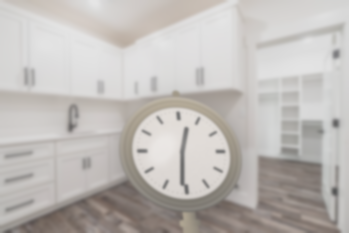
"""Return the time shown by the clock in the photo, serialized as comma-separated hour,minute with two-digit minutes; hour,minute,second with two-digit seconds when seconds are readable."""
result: 12,31
